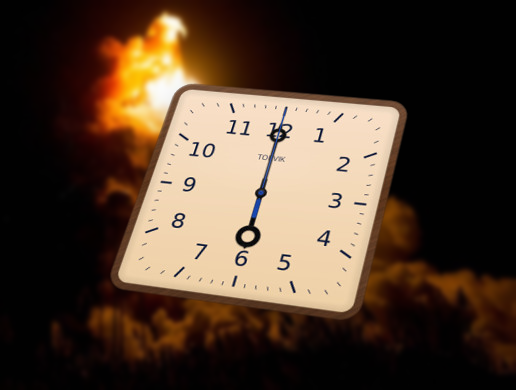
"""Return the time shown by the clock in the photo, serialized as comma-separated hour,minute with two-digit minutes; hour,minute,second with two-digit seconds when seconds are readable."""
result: 6,00,00
